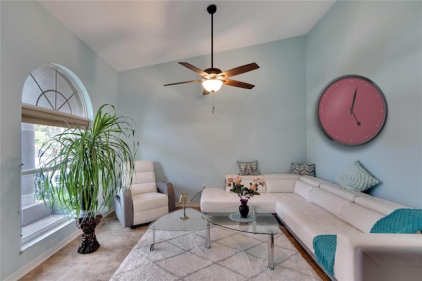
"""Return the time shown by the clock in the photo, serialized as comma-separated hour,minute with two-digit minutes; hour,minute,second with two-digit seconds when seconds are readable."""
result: 5,02
